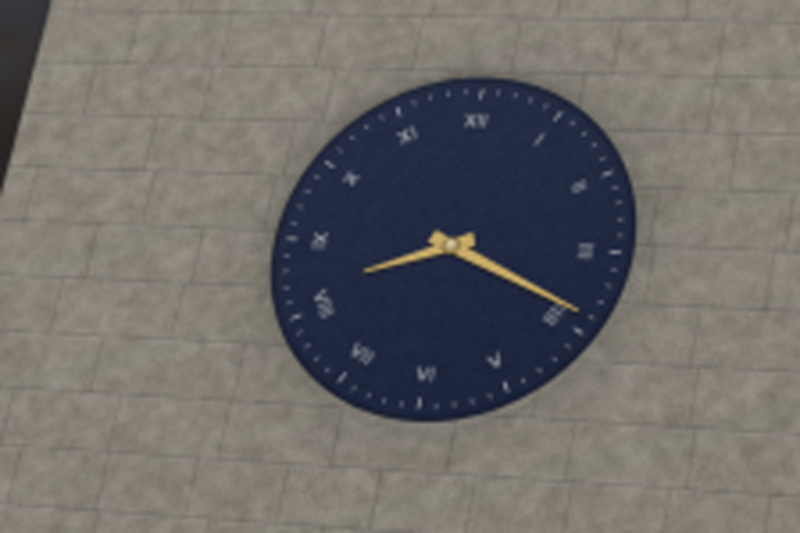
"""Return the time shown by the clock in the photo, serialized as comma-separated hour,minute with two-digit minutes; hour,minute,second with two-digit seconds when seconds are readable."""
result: 8,19
